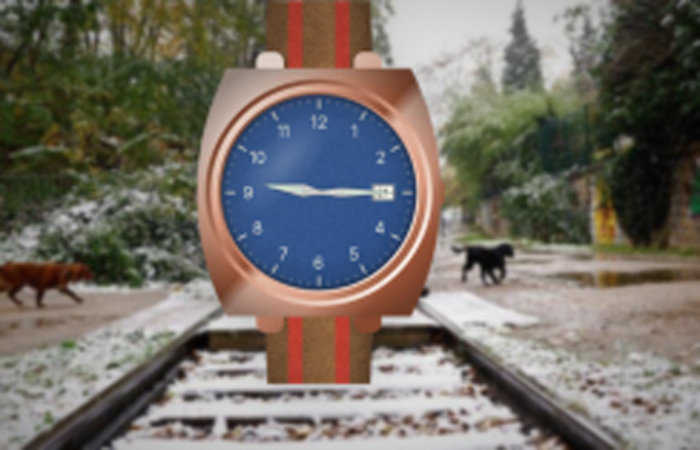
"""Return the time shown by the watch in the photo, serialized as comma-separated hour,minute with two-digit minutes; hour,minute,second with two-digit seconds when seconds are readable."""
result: 9,15
